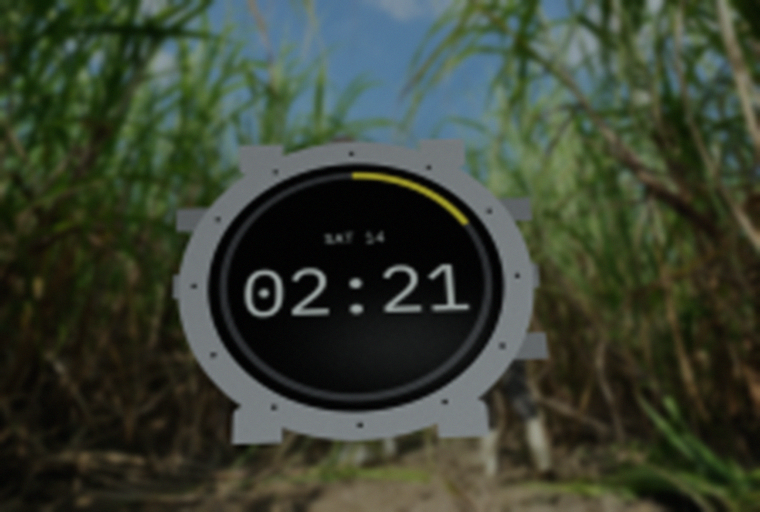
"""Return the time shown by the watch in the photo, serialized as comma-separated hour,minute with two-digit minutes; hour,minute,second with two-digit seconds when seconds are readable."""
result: 2,21
